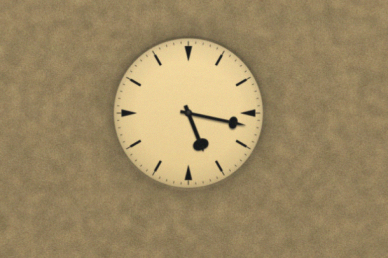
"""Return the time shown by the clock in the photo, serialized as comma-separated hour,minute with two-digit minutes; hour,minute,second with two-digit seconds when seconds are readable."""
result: 5,17
